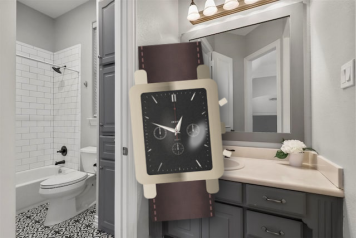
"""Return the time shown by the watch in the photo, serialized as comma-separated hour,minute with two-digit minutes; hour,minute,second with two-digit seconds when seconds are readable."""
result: 12,49
